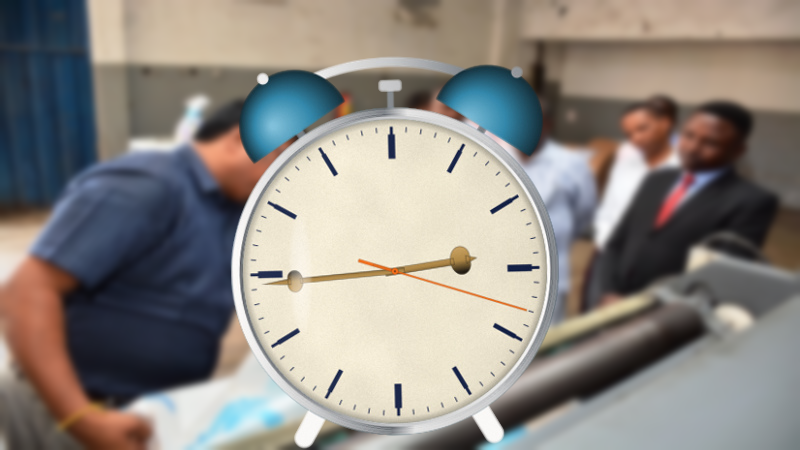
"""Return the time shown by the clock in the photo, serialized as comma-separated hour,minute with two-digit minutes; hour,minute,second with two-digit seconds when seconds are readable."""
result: 2,44,18
